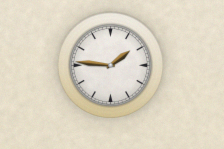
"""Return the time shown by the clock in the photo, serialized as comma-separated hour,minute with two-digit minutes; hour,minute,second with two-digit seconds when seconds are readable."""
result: 1,46
